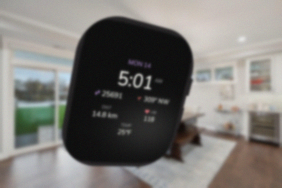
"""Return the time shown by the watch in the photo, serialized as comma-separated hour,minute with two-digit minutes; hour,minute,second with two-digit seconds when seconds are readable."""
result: 5,01
